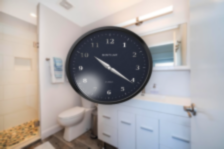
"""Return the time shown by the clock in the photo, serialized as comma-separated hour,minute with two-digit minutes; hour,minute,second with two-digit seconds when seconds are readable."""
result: 10,21
